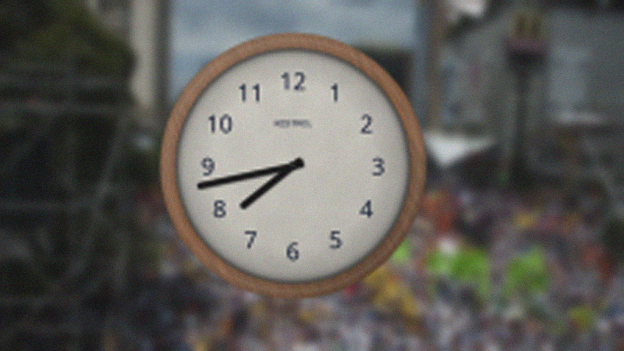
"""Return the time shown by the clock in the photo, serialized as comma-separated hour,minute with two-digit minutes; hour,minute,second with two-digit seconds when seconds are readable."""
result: 7,43
